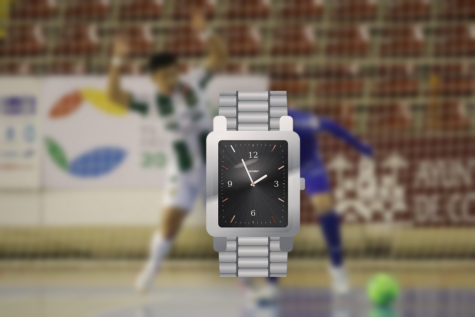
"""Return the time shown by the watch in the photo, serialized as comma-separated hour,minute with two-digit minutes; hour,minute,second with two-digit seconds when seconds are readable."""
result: 1,56
